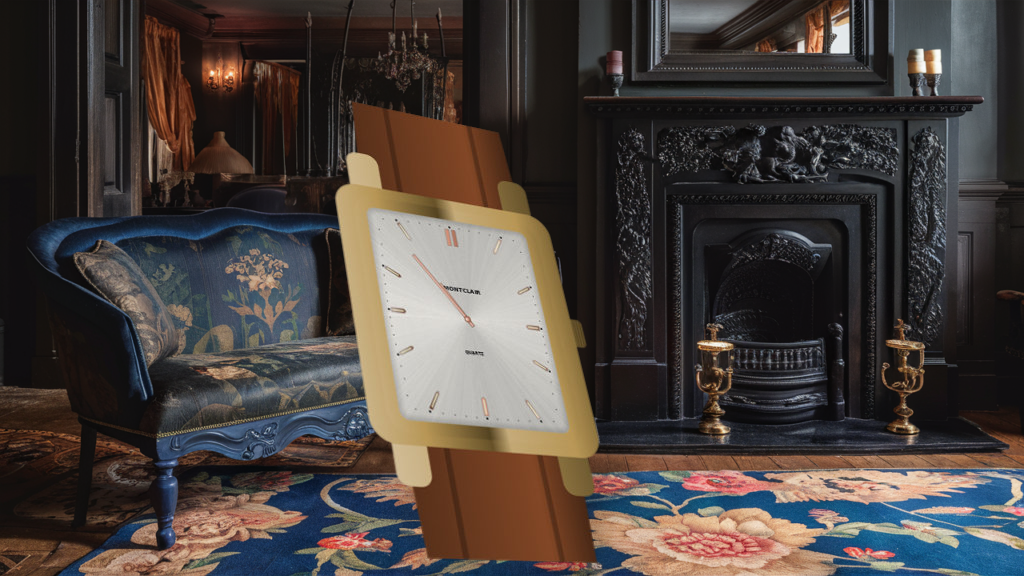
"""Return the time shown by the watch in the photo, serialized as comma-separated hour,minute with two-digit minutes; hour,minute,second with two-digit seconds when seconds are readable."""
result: 10,54
